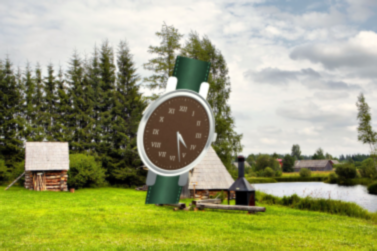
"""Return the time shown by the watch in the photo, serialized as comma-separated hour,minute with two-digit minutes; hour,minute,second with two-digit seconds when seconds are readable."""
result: 4,27
